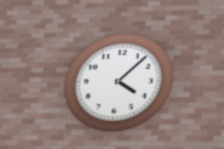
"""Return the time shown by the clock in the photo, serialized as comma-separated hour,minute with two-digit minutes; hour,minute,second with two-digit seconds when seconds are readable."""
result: 4,07
